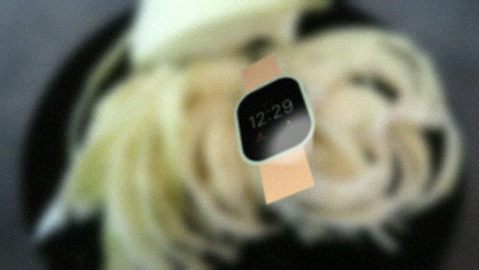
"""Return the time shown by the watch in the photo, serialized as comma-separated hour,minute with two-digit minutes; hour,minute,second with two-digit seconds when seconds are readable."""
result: 12,29
